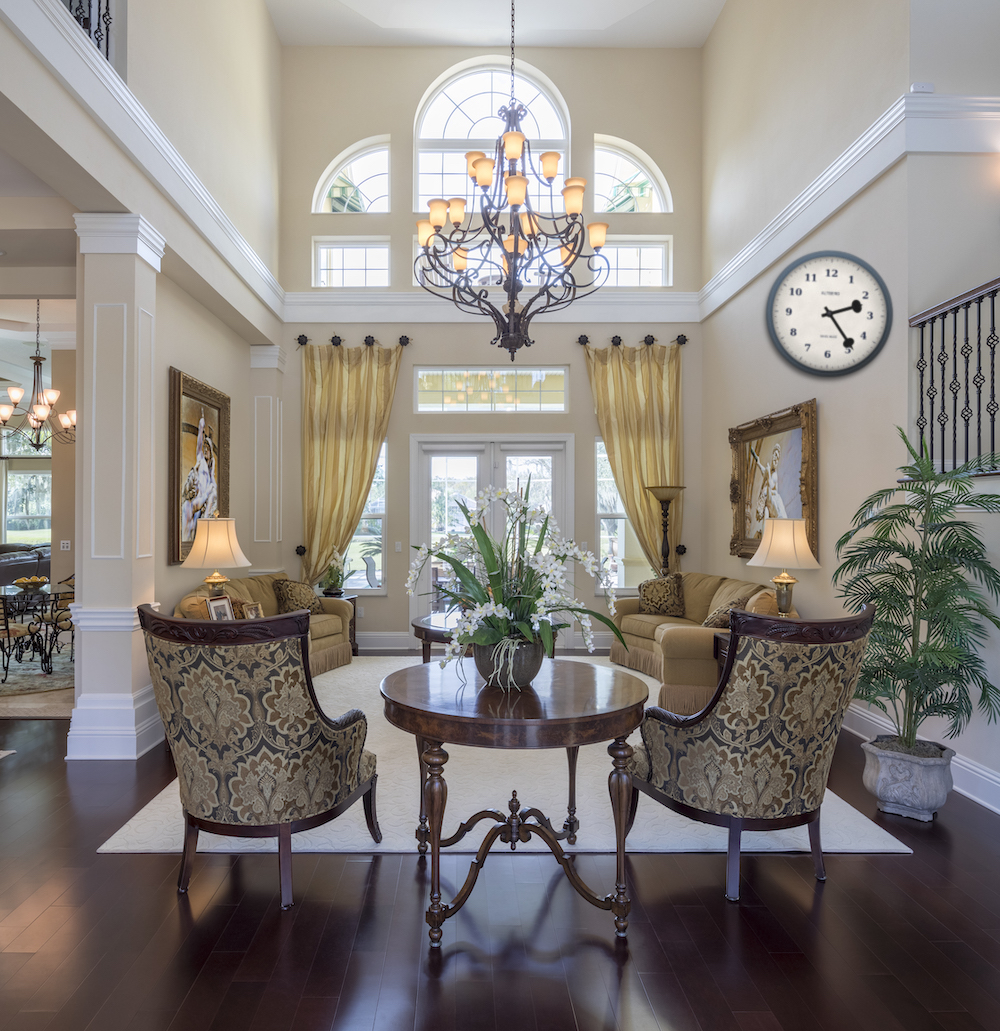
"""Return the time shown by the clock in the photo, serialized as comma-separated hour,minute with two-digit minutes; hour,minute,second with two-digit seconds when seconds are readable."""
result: 2,24
